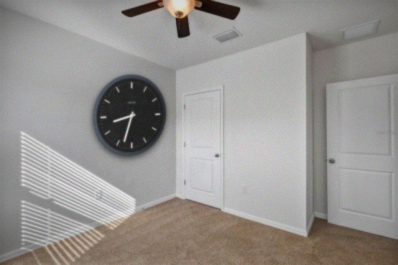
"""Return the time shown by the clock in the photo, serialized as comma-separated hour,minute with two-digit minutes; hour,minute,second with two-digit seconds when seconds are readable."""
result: 8,33
